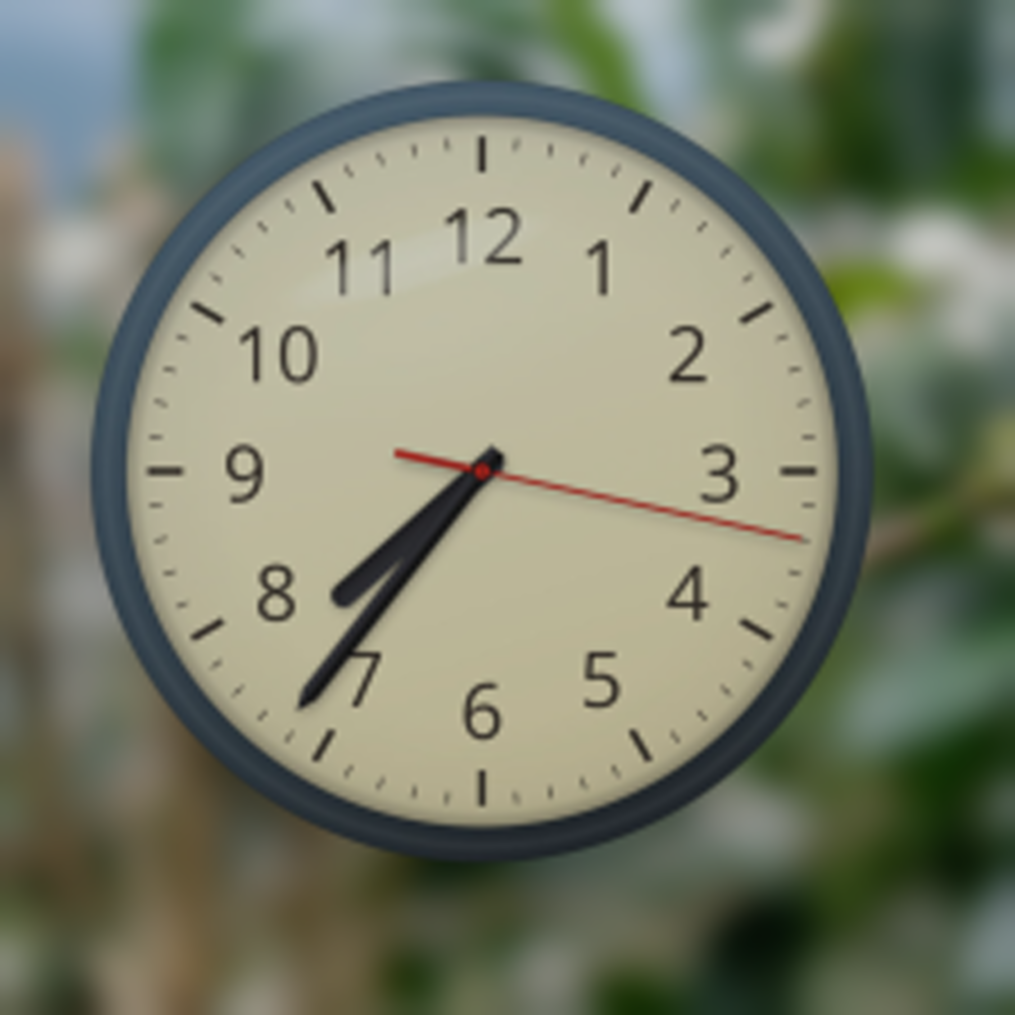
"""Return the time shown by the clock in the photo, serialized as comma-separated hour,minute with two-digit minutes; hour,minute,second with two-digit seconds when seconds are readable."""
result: 7,36,17
